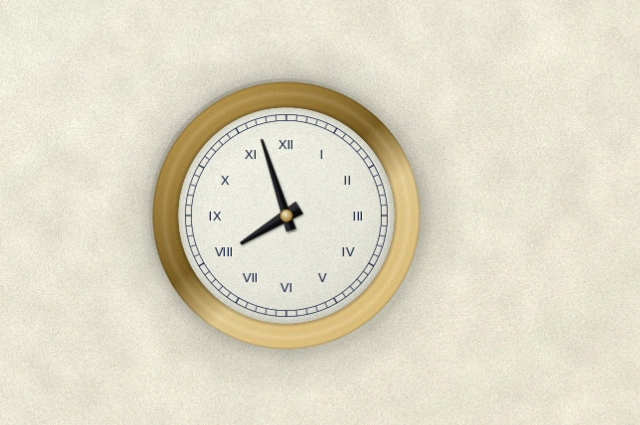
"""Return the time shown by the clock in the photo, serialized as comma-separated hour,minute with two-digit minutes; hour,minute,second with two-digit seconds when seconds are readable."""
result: 7,57
